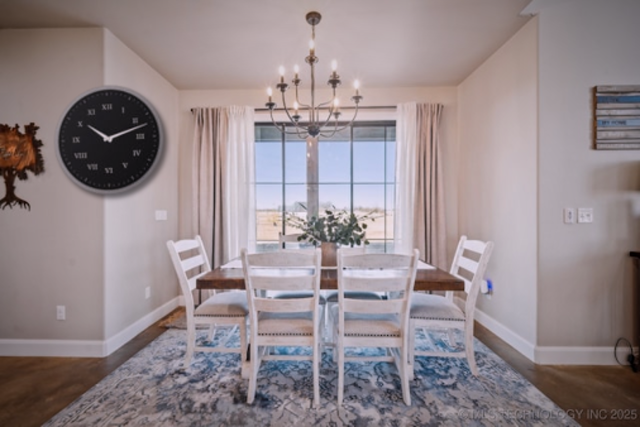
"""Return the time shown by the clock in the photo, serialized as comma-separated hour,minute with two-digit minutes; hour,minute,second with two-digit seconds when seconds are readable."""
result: 10,12
